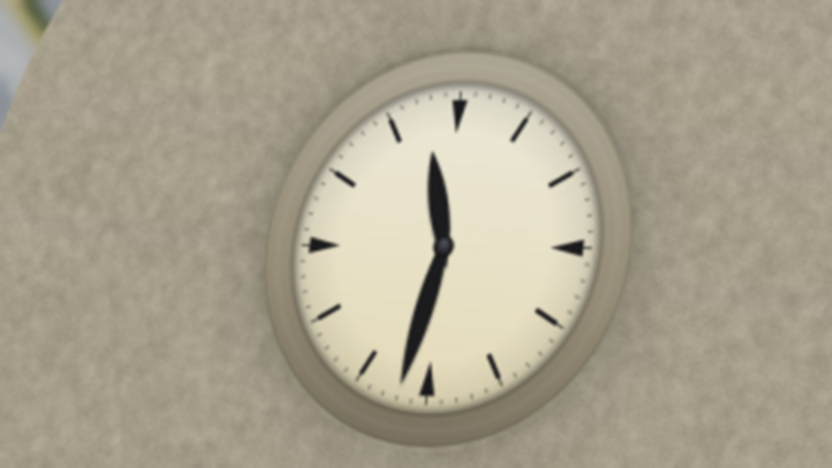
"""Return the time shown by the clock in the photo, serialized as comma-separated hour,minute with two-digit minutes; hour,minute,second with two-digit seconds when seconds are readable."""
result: 11,32
